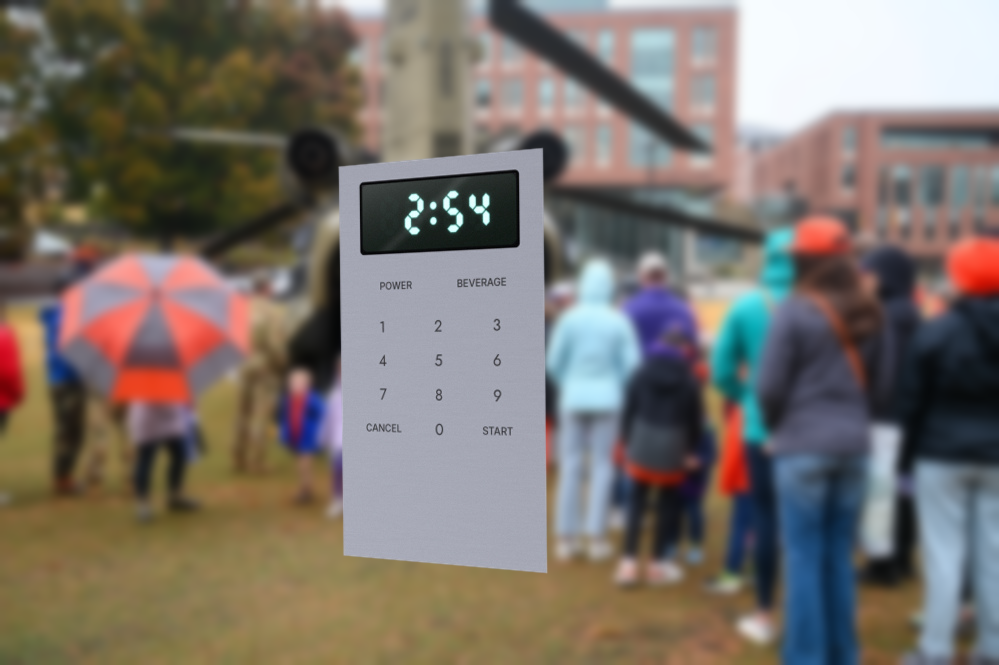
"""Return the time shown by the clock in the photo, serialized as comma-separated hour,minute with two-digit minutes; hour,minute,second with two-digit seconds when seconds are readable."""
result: 2,54
